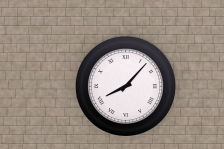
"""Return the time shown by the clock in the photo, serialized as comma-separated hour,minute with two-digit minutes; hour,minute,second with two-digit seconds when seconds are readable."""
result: 8,07
